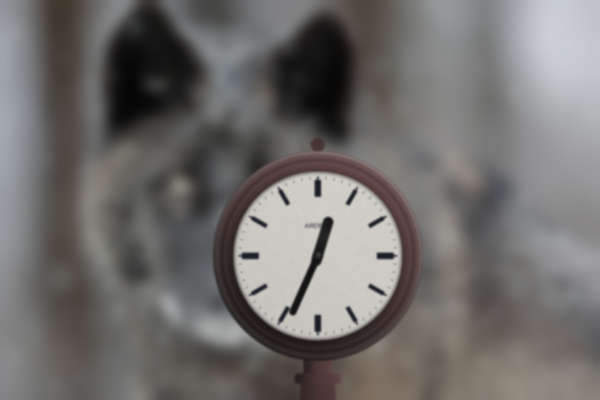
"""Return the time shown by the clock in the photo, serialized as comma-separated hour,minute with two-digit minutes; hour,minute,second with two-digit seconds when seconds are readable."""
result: 12,34
